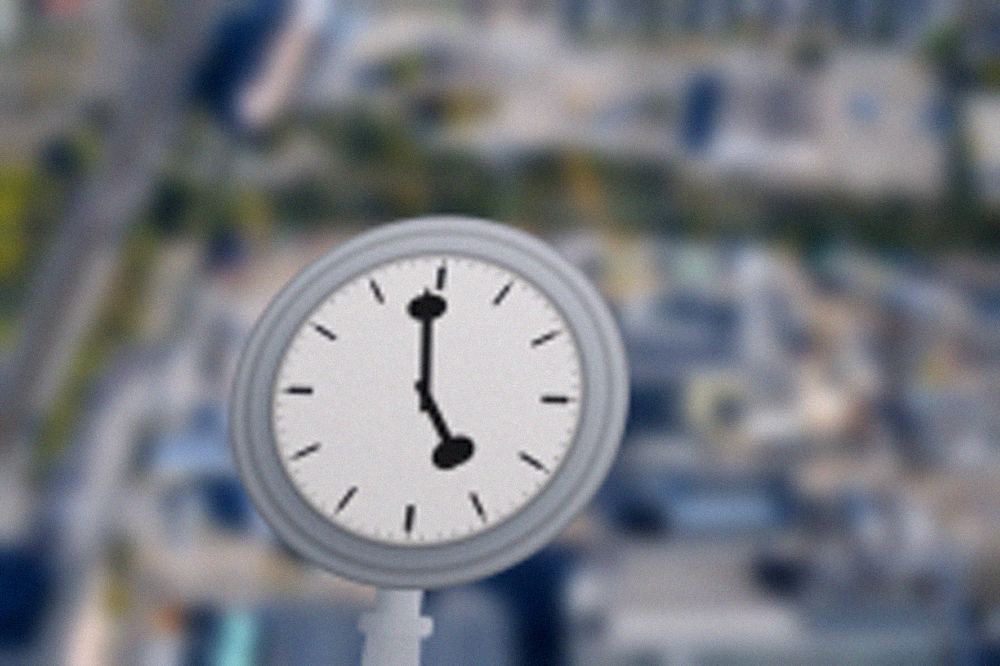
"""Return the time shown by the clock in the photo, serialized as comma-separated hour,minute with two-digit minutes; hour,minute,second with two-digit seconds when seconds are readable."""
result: 4,59
